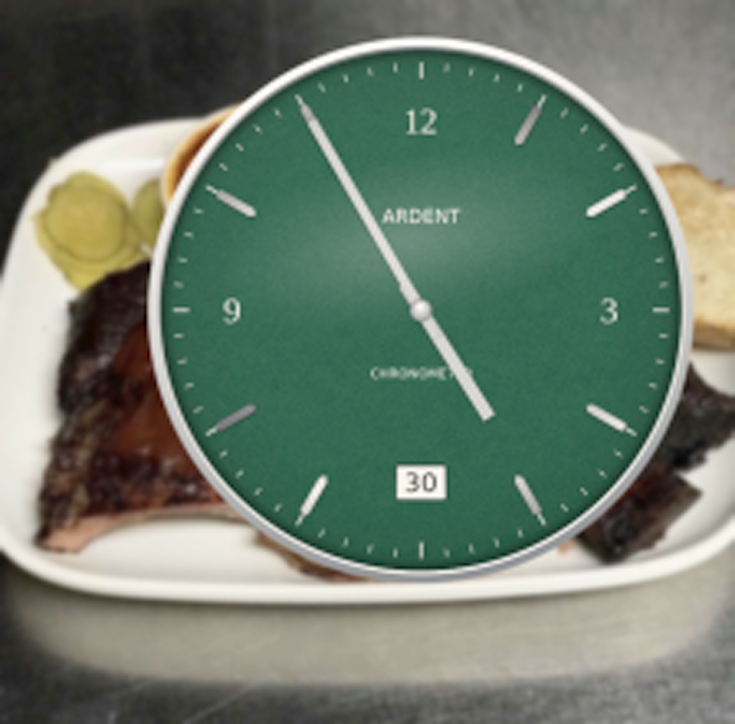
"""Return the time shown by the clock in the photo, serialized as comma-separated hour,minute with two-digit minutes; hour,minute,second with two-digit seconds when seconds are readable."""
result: 4,55
